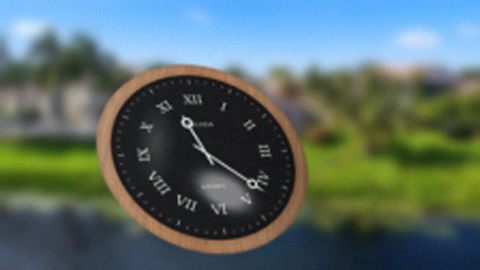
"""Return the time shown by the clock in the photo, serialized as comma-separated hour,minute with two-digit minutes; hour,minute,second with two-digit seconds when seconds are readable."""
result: 11,22
